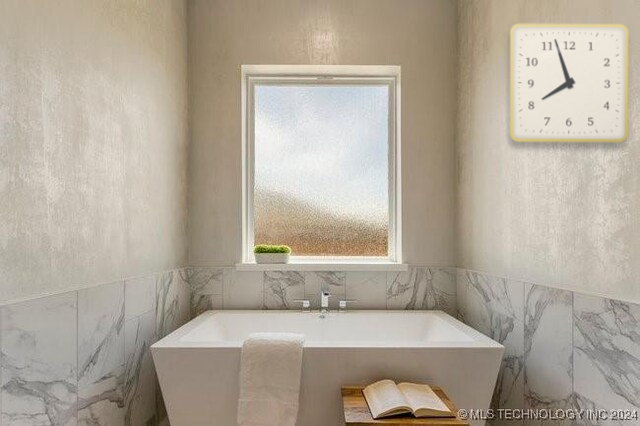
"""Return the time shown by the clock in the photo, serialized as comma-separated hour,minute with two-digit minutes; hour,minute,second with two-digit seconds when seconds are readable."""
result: 7,57
